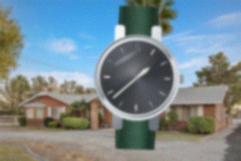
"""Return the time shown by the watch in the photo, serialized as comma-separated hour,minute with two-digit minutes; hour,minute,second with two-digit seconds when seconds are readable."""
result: 1,38
